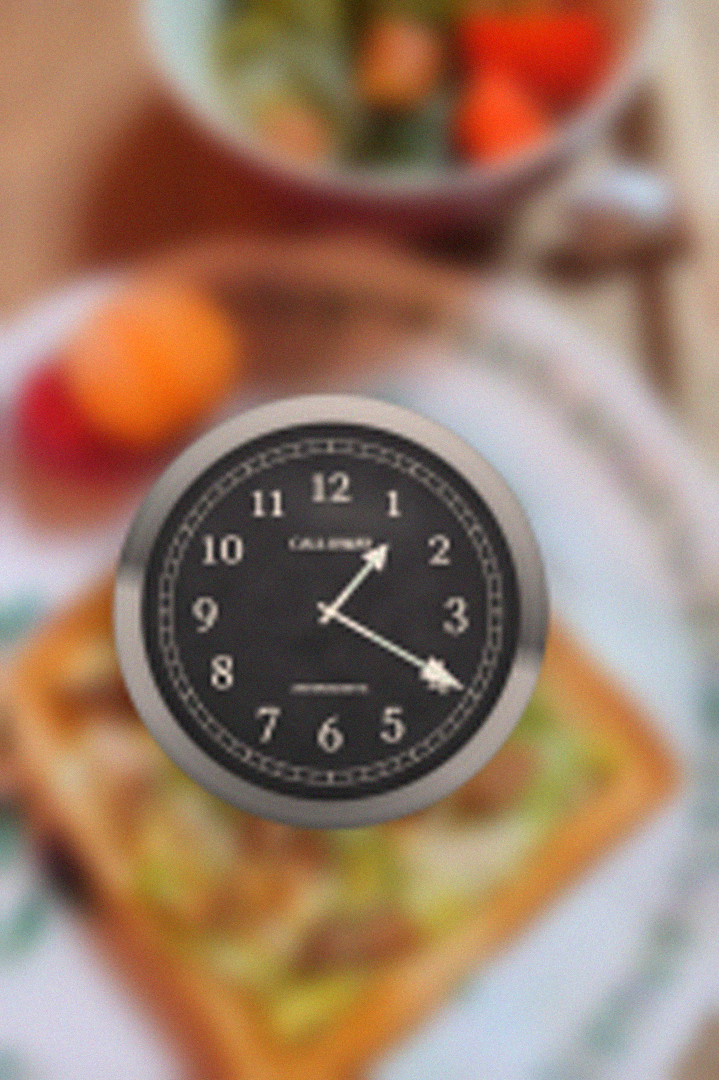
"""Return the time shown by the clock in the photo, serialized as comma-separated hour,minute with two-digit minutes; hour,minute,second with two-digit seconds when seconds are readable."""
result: 1,20
